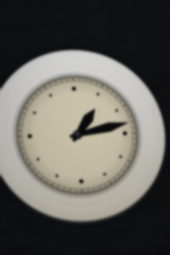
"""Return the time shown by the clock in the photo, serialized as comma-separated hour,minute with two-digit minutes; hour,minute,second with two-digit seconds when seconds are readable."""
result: 1,13
